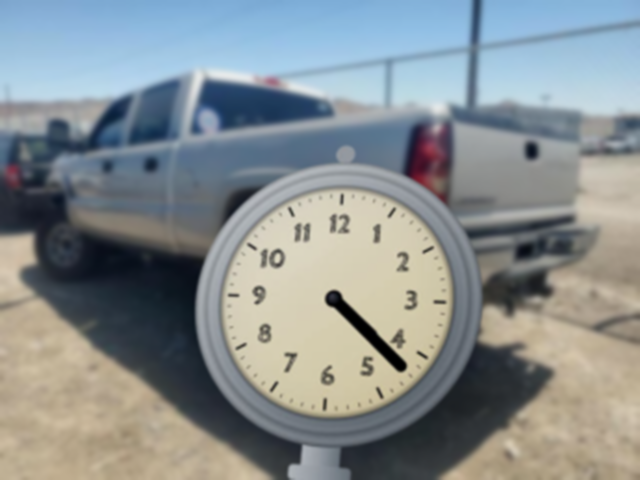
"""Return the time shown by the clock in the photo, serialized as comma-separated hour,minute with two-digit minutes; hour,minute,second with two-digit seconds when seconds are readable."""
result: 4,22
